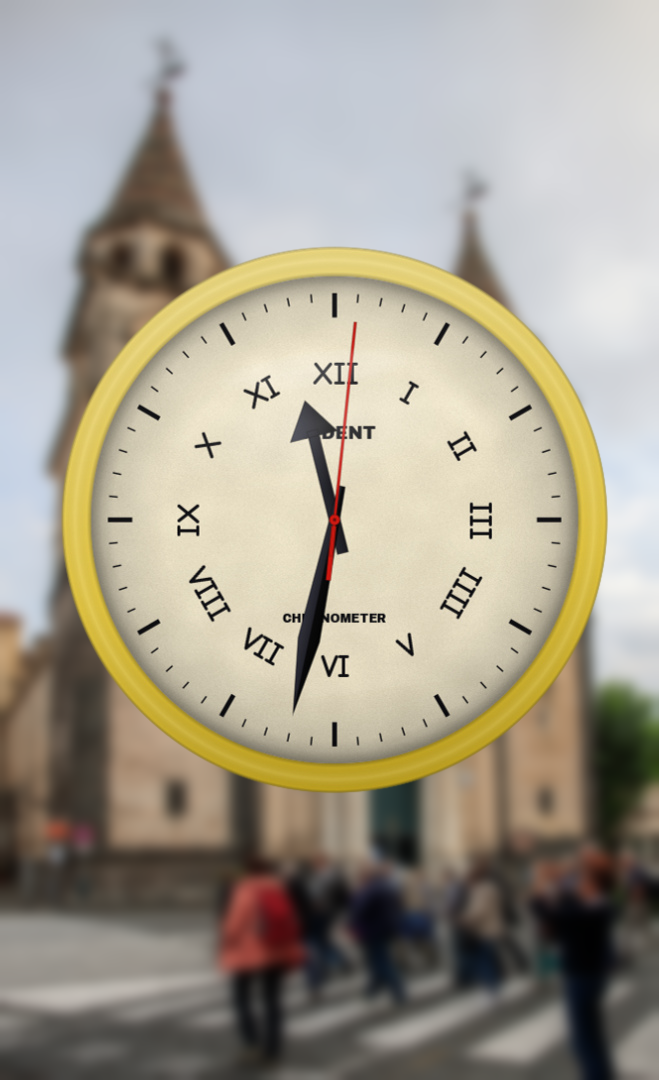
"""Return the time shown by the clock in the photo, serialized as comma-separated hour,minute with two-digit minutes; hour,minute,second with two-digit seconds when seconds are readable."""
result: 11,32,01
